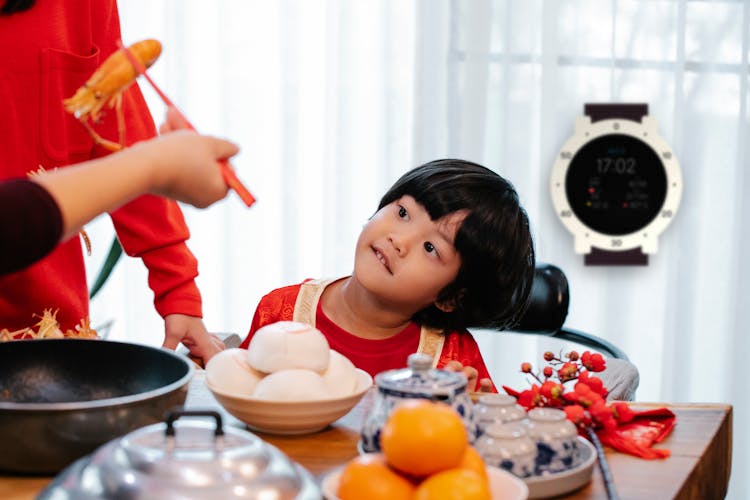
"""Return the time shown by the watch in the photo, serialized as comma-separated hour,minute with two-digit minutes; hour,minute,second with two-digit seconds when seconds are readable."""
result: 17,02
